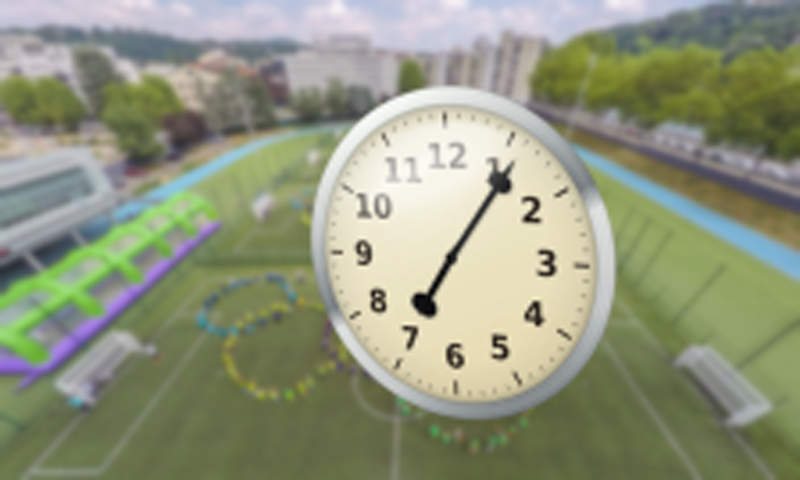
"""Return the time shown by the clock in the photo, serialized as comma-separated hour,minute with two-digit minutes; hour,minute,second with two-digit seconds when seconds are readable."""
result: 7,06
